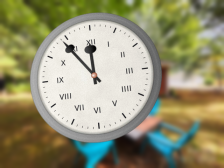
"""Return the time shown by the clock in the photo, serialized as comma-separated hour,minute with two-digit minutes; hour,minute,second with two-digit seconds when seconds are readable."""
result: 11,54
